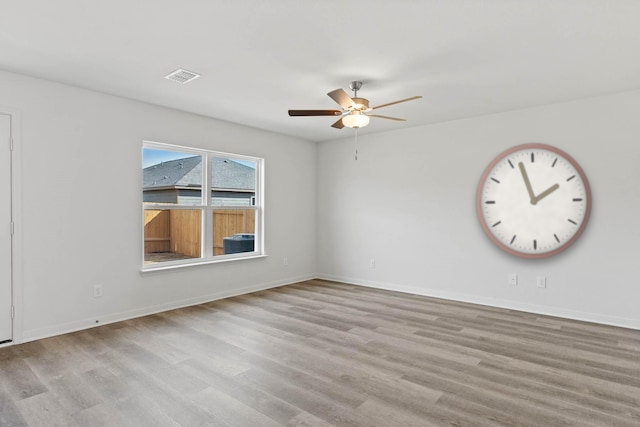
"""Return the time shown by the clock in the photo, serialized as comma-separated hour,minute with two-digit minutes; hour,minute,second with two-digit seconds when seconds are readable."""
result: 1,57
